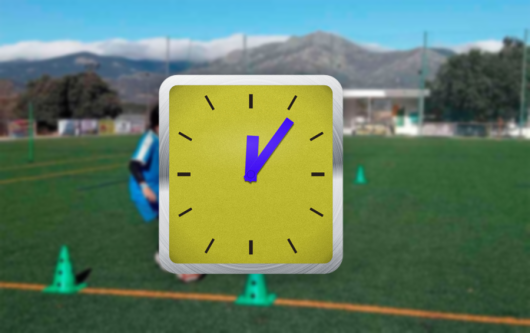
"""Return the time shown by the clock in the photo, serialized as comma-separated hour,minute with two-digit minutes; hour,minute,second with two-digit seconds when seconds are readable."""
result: 12,06
